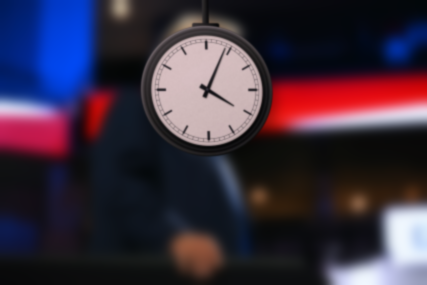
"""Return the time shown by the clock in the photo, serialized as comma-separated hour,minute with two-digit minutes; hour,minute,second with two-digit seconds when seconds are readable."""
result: 4,04
